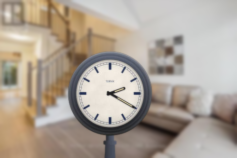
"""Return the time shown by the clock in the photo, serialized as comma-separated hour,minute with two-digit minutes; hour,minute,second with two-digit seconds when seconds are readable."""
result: 2,20
